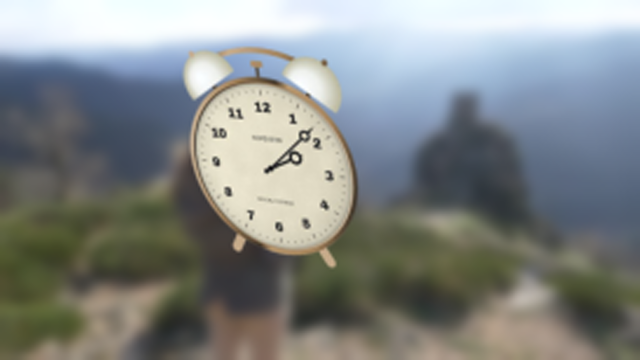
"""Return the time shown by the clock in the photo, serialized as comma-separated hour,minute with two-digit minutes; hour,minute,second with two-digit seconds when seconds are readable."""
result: 2,08
